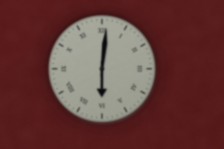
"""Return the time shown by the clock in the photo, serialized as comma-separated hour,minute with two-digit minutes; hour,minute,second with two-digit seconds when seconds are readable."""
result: 6,01
